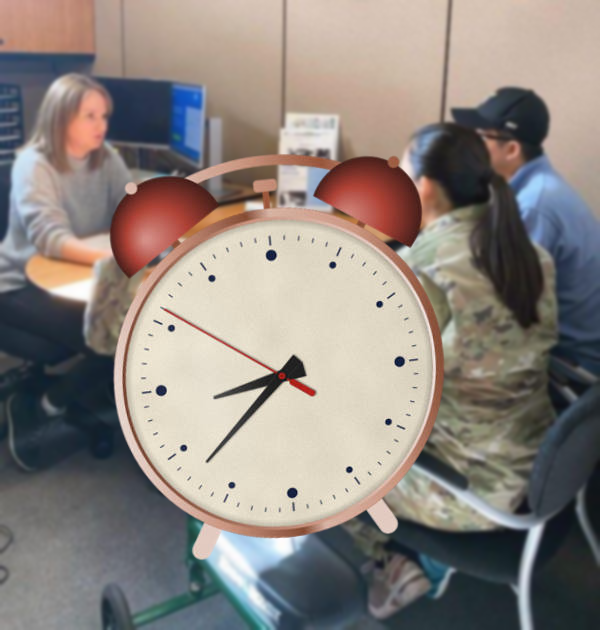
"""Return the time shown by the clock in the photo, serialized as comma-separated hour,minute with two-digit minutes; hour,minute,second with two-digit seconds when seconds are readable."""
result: 8,37,51
